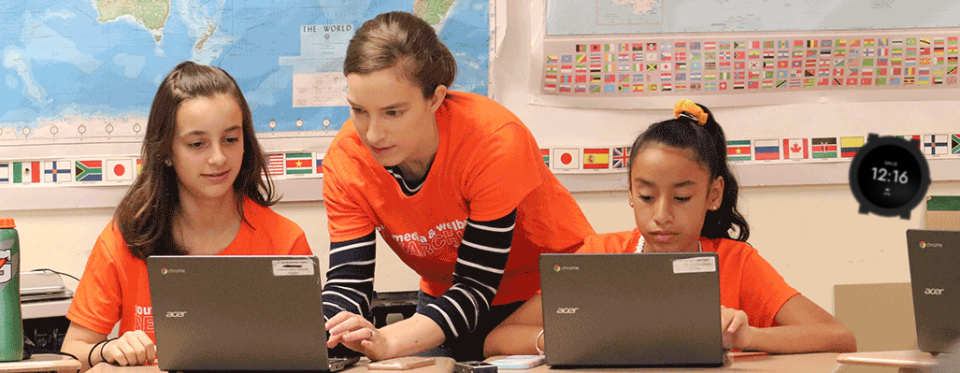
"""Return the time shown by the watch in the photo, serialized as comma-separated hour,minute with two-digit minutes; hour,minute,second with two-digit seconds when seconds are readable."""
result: 12,16
